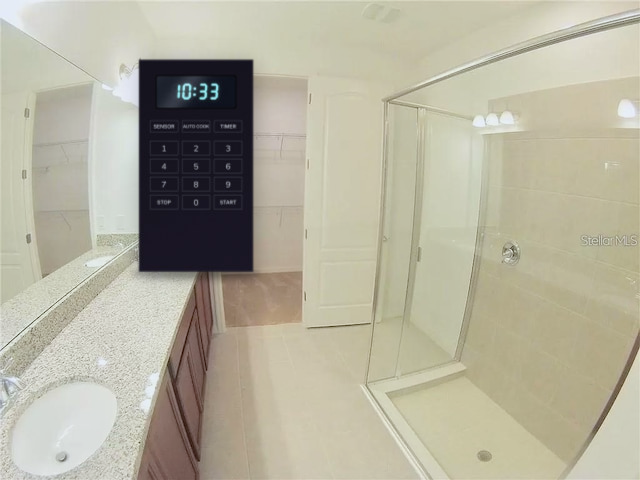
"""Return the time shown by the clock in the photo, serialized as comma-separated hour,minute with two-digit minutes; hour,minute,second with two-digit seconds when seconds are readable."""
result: 10,33
